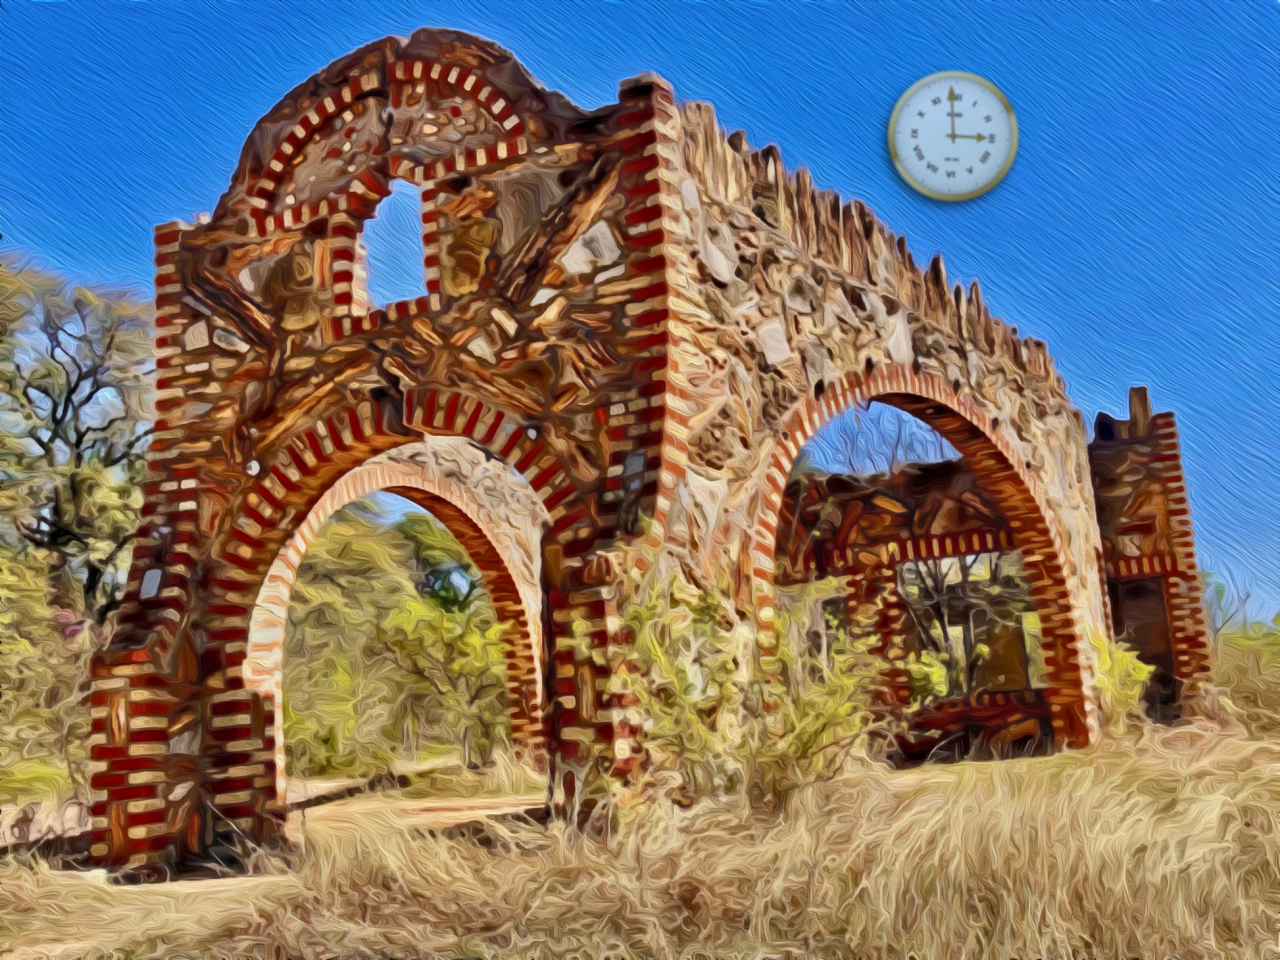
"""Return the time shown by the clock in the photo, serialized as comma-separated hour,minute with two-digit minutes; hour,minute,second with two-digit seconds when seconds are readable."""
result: 2,59
